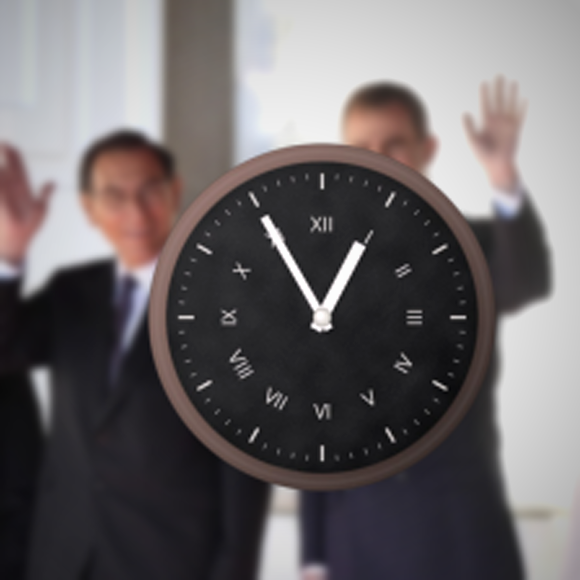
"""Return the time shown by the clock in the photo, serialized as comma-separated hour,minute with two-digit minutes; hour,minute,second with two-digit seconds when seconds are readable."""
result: 12,55
